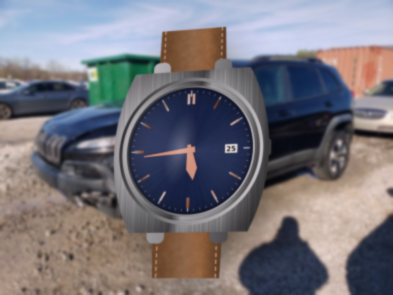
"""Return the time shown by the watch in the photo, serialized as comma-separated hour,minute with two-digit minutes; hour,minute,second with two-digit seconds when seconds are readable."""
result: 5,44
